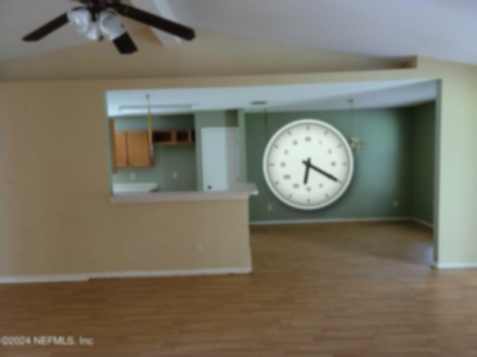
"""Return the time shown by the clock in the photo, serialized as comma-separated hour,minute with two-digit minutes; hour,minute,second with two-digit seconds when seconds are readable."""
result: 6,20
